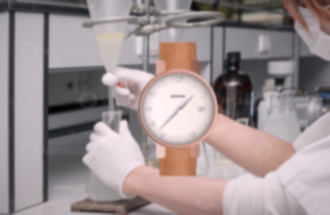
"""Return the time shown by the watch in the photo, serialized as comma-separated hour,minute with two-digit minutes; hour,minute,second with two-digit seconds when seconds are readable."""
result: 1,37
